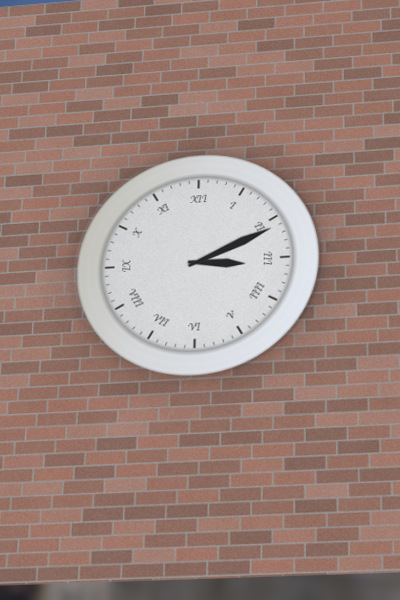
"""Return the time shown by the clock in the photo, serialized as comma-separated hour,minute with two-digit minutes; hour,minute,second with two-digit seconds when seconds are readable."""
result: 3,11
